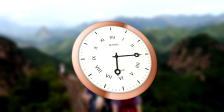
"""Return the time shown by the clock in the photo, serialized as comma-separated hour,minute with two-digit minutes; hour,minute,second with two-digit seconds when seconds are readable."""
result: 6,15
